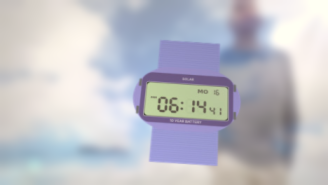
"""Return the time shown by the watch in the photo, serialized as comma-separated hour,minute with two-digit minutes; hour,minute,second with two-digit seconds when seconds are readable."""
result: 6,14,41
